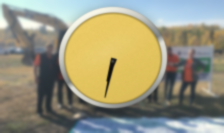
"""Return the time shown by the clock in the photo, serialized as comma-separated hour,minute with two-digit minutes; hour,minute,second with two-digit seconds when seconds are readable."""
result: 6,32
